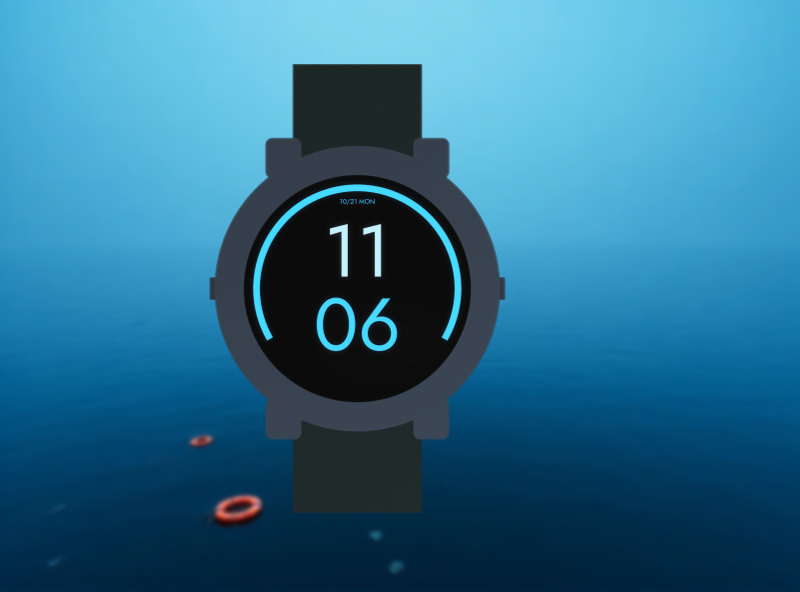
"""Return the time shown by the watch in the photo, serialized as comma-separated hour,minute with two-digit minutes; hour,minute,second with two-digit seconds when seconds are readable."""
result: 11,06
